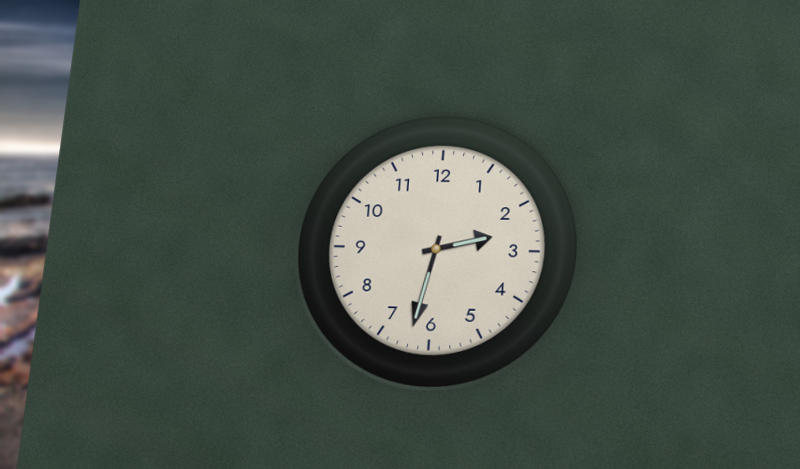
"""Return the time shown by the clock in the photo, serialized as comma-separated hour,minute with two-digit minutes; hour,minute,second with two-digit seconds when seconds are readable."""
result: 2,32
